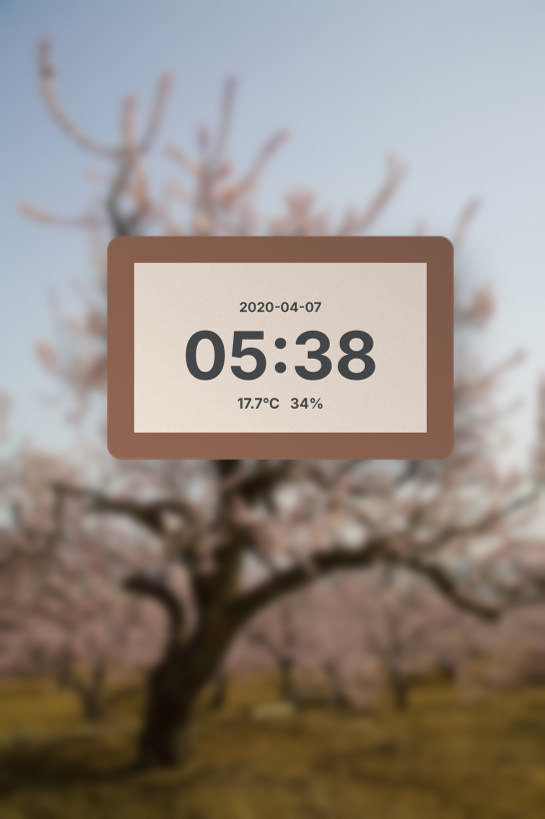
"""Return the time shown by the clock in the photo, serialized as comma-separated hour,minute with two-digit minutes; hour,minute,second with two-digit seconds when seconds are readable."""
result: 5,38
